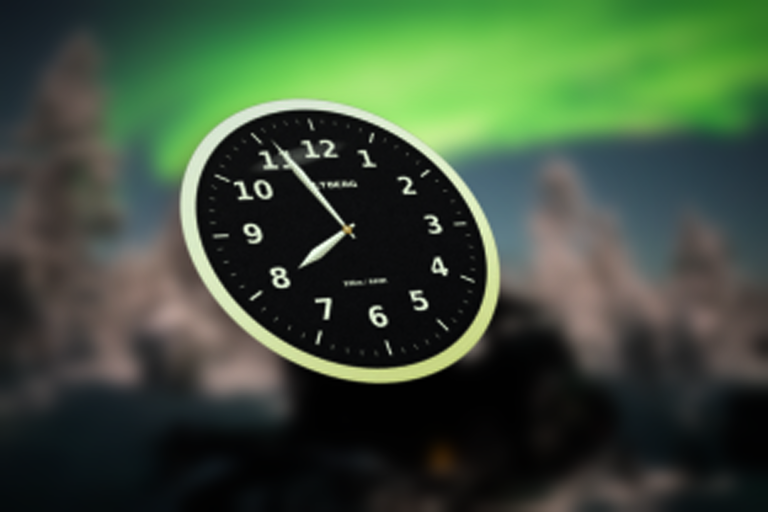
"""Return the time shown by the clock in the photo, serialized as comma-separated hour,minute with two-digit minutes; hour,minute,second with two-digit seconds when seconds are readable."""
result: 7,56
